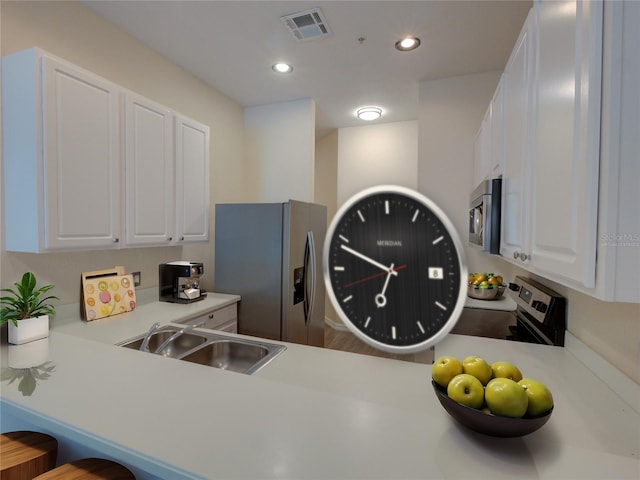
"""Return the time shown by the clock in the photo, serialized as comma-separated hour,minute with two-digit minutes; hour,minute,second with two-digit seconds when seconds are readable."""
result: 6,48,42
